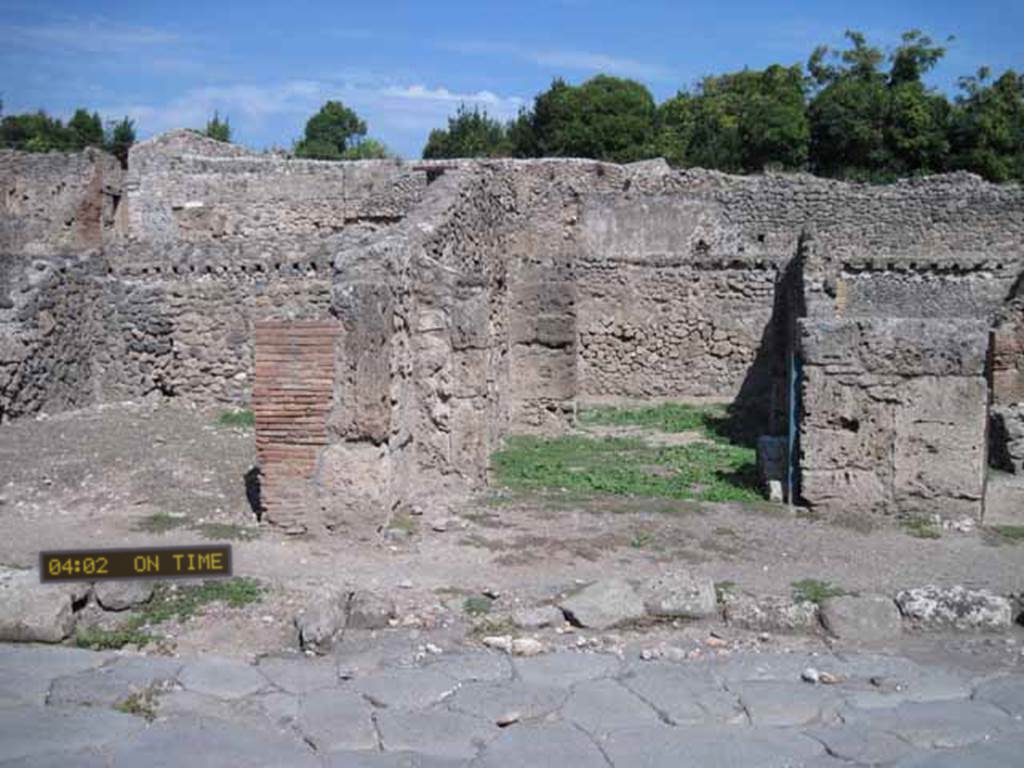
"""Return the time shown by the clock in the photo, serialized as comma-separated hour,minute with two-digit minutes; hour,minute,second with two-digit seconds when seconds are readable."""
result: 4,02
